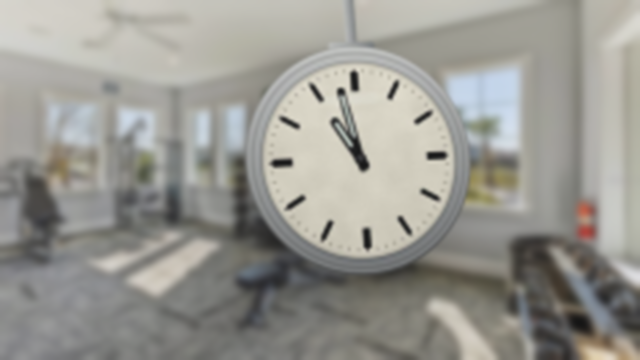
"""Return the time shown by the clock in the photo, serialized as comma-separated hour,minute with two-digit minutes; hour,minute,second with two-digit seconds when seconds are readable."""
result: 10,58
